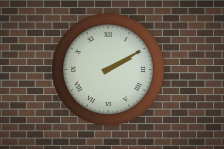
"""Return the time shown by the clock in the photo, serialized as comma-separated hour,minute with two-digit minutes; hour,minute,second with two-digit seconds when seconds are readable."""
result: 2,10
